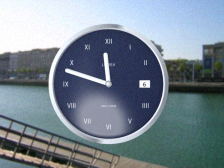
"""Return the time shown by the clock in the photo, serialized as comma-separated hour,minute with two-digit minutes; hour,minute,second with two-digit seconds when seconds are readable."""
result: 11,48
